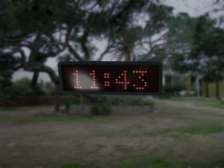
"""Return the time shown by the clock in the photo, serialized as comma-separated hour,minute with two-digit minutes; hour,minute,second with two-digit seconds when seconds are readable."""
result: 11,43
